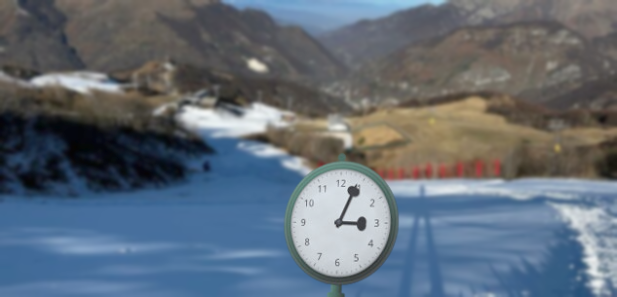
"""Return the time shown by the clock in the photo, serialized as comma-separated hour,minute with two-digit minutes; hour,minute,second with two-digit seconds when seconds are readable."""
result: 3,04
